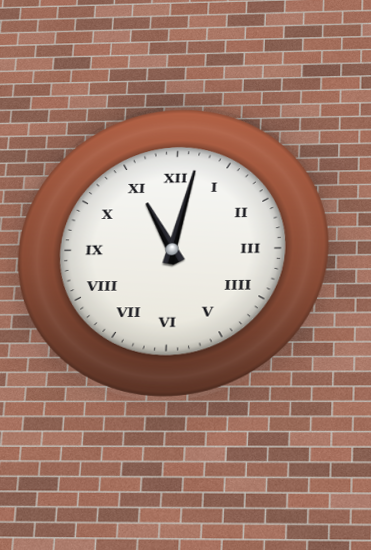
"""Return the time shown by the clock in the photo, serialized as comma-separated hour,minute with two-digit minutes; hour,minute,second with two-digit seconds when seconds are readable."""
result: 11,02
